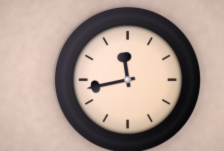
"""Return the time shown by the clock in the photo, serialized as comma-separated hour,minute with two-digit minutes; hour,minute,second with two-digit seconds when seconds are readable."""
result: 11,43
